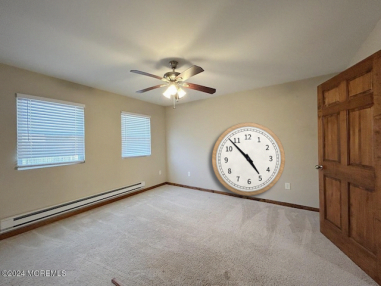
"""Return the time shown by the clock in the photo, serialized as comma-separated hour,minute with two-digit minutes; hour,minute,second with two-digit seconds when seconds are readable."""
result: 4,53
